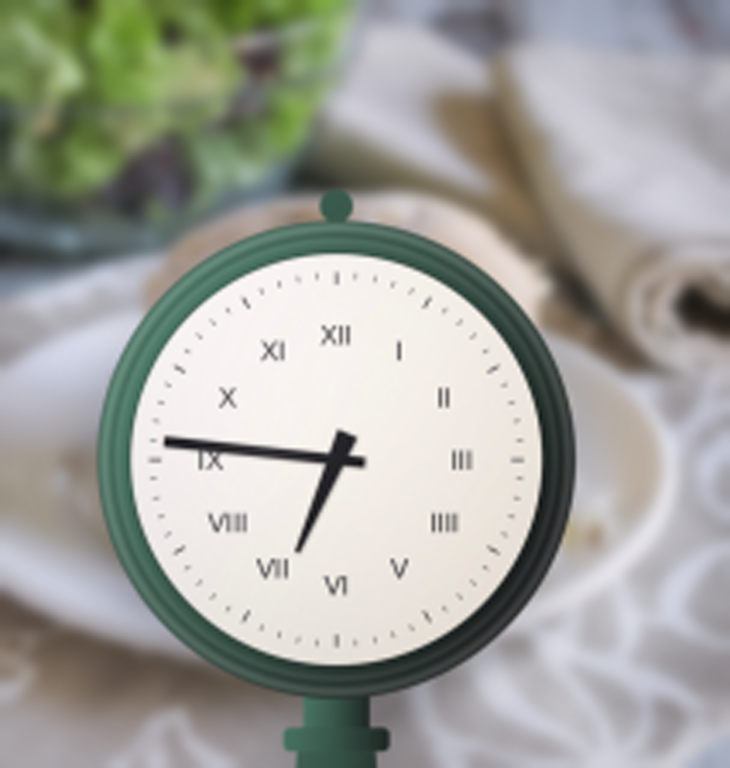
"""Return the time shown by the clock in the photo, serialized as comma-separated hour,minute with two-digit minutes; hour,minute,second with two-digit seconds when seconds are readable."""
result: 6,46
